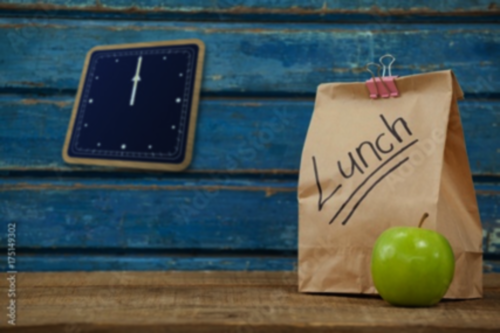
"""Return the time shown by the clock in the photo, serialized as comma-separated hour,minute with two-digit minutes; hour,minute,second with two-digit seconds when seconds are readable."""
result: 12,00
